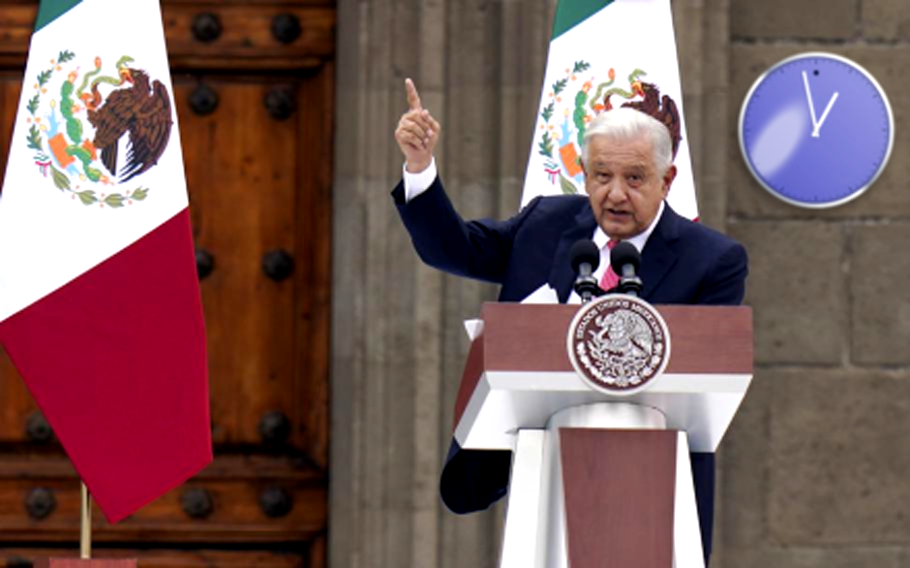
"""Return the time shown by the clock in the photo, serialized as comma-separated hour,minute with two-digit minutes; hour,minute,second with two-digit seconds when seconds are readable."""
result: 12,58
